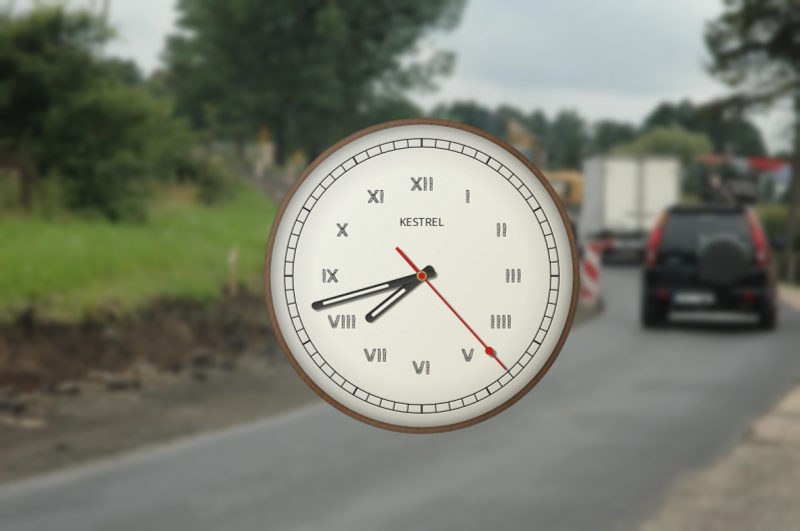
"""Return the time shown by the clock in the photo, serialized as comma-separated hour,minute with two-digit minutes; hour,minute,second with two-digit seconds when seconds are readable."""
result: 7,42,23
